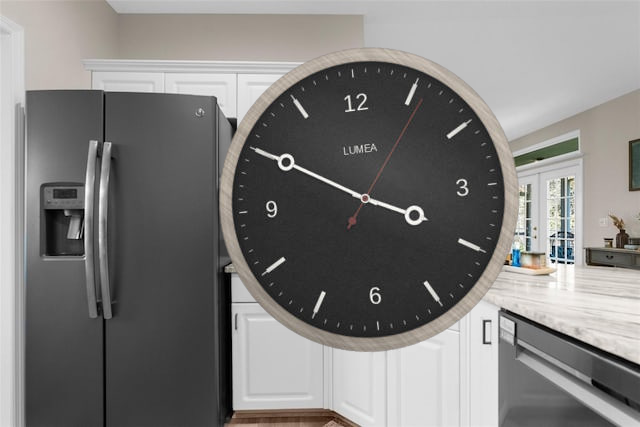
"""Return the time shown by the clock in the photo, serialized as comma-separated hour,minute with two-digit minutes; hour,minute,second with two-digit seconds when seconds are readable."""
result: 3,50,06
